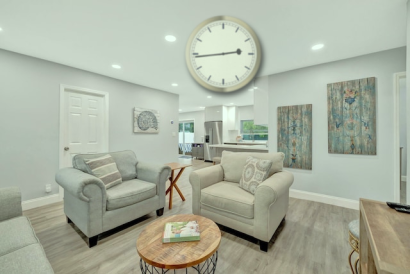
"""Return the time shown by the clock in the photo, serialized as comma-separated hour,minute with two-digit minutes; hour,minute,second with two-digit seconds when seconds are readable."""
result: 2,44
